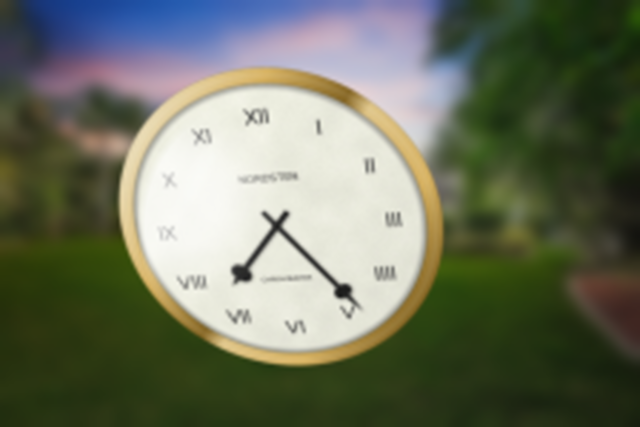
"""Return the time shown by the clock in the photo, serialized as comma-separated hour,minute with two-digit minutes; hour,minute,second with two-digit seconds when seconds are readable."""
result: 7,24
